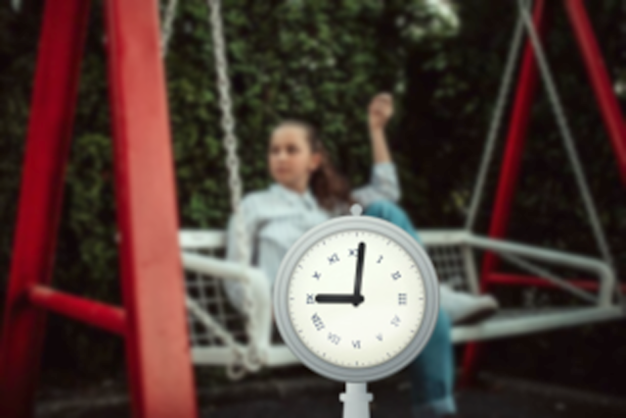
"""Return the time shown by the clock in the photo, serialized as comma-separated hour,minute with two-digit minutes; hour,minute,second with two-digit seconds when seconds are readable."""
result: 9,01
